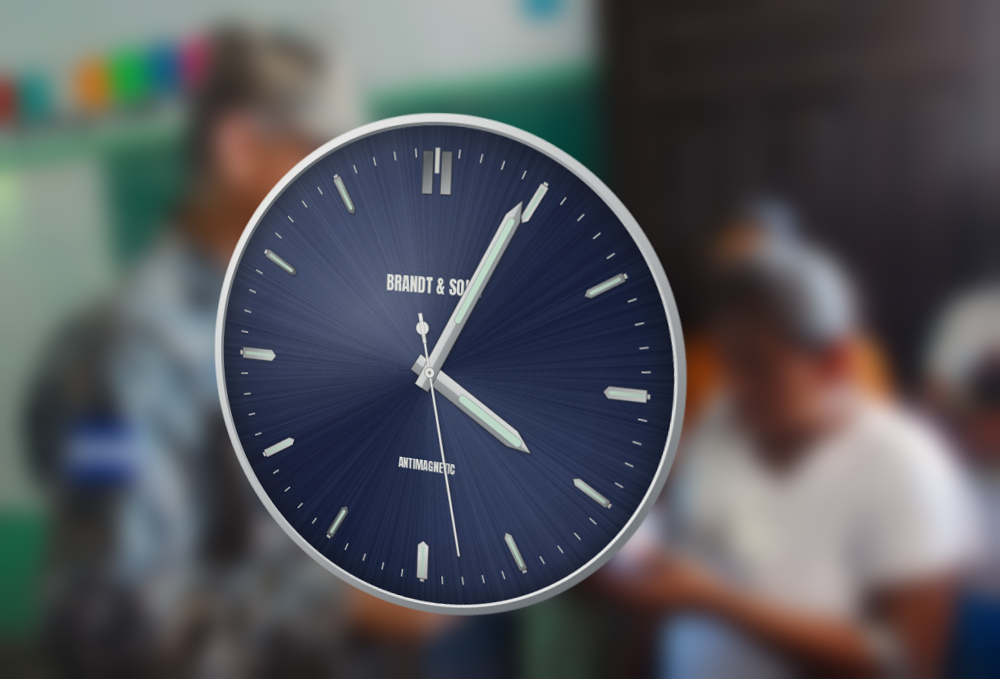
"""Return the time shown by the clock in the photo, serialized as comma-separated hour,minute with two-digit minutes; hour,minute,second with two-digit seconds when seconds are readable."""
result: 4,04,28
